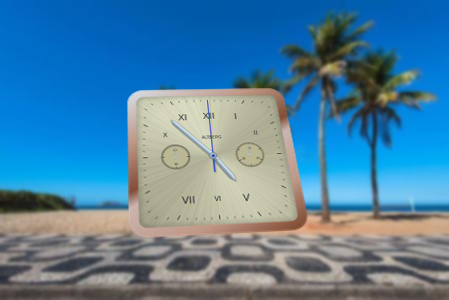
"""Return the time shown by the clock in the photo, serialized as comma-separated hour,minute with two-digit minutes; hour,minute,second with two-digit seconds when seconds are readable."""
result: 4,53
